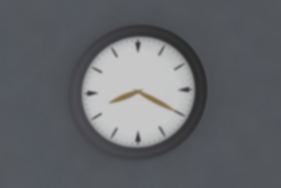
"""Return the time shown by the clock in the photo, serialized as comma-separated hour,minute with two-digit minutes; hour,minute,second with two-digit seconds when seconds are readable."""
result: 8,20
